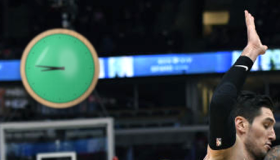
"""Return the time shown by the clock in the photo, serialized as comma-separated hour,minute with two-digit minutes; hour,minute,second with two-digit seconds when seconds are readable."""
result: 8,46
